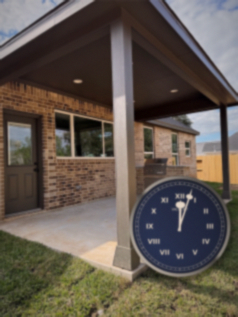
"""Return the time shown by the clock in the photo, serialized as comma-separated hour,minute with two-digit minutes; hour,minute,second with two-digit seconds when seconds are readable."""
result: 12,03
